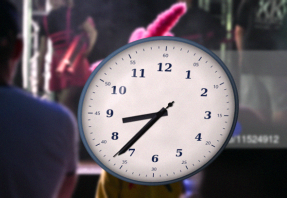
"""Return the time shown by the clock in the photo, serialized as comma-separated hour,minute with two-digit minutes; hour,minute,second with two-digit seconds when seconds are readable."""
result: 8,36,37
